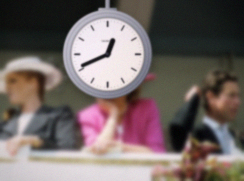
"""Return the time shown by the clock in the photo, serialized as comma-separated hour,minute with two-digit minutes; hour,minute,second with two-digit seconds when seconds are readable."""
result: 12,41
